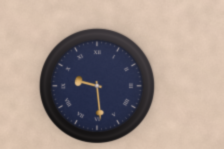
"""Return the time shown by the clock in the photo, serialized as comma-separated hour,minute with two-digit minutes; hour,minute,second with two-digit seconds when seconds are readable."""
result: 9,29
